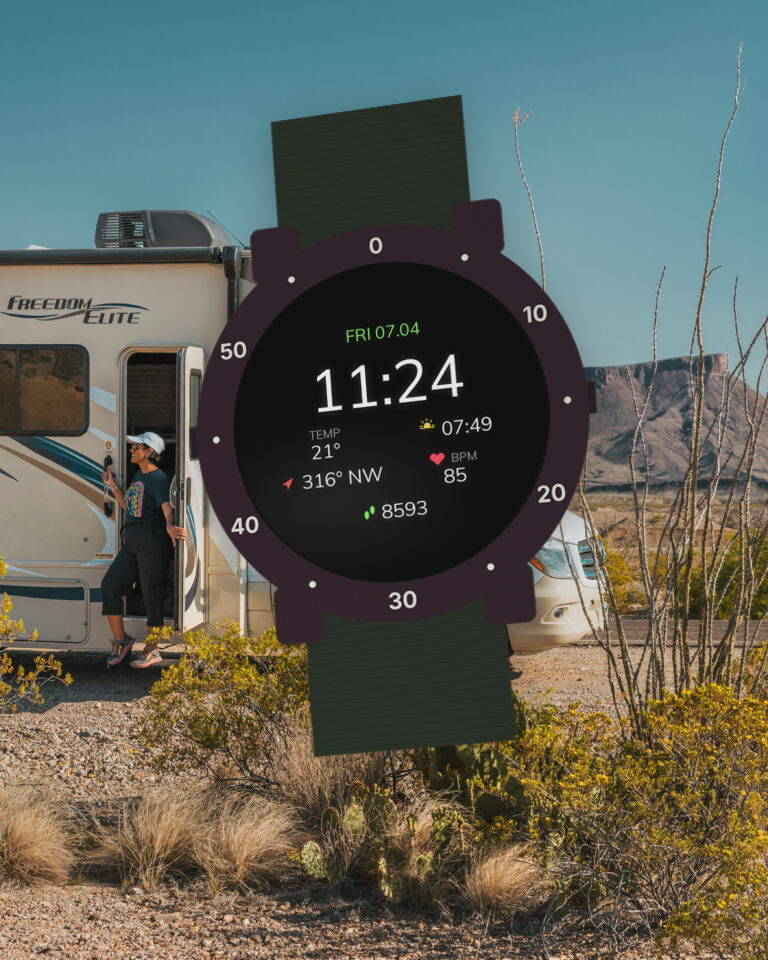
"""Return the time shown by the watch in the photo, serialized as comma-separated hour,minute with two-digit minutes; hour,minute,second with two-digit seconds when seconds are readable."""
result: 11,24
